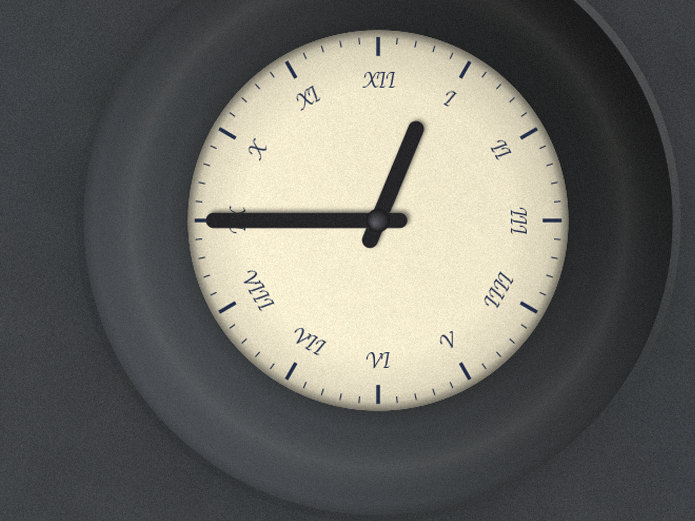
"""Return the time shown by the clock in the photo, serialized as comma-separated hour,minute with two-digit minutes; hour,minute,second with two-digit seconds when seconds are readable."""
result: 12,45
